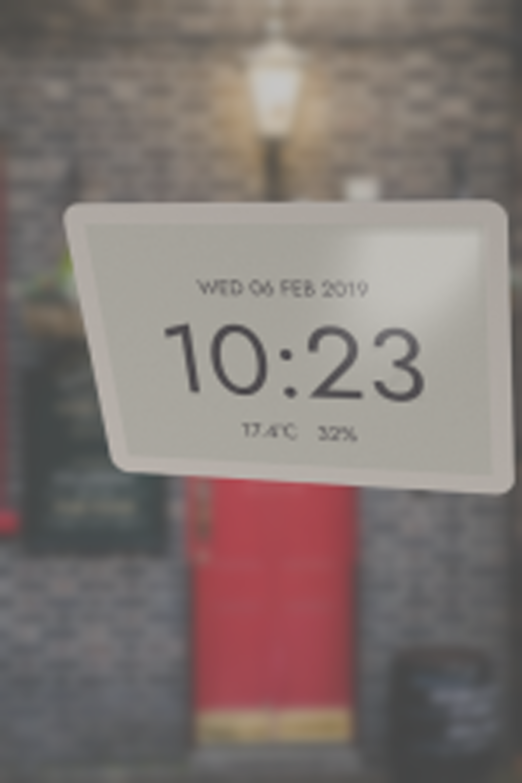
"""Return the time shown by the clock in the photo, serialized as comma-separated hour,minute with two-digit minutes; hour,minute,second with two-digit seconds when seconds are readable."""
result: 10,23
